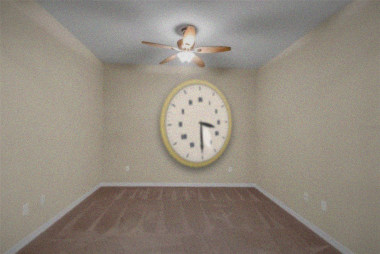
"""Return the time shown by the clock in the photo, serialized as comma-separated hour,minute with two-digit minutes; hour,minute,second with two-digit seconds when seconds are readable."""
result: 3,30
